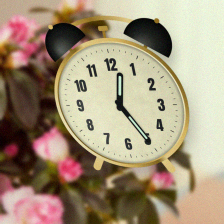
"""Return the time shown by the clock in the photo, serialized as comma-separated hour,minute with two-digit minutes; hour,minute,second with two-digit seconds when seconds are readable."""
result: 12,25
